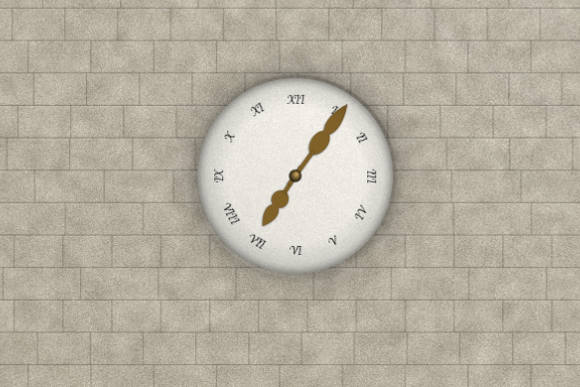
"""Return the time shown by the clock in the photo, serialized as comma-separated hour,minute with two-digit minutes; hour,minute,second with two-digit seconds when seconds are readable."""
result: 7,06
